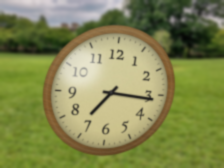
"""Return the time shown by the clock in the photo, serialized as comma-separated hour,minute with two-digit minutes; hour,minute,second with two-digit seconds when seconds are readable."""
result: 7,16
